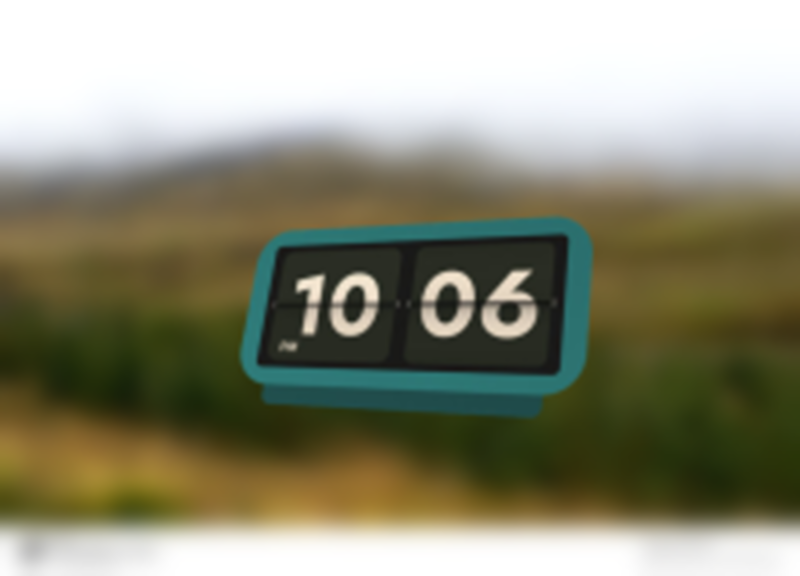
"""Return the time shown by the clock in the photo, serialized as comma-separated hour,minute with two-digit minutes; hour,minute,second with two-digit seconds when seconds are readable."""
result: 10,06
